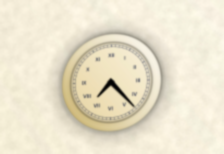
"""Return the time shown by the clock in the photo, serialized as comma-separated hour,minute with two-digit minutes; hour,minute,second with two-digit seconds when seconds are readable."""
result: 7,23
